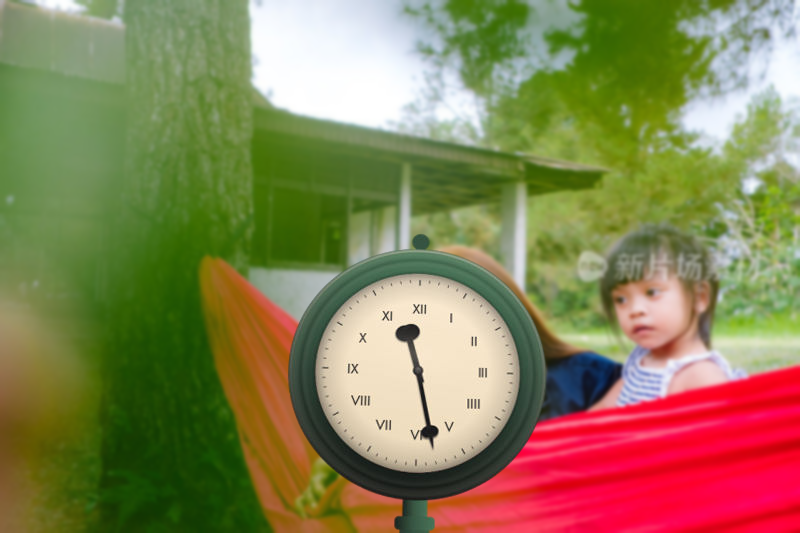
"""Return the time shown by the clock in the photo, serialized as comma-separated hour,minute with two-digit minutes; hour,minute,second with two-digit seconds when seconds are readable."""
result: 11,28
